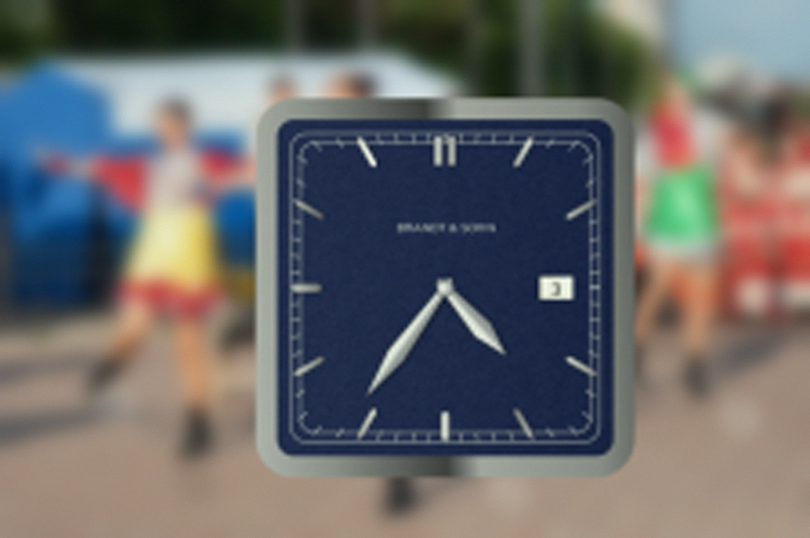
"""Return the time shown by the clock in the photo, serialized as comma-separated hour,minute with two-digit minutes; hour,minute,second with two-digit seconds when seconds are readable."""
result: 4,36
